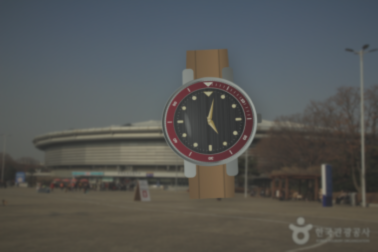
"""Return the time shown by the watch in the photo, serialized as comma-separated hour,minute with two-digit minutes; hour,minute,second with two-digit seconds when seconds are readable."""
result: 5,02
